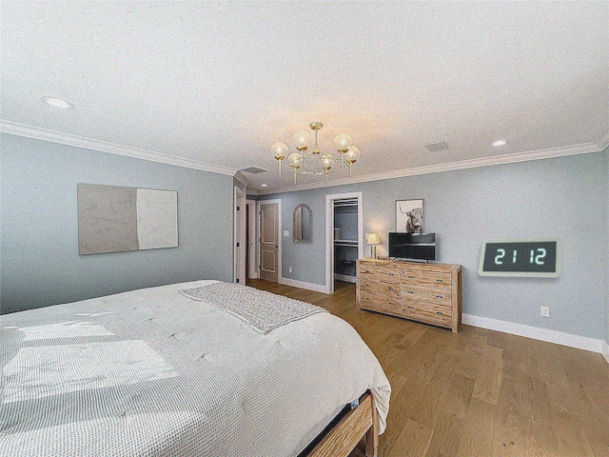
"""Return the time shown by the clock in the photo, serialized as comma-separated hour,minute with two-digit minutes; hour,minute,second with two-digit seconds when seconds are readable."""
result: 21,12
